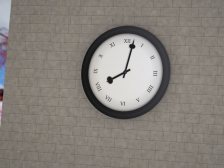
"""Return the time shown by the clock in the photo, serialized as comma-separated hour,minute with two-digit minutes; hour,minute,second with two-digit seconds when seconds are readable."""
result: 8,02
